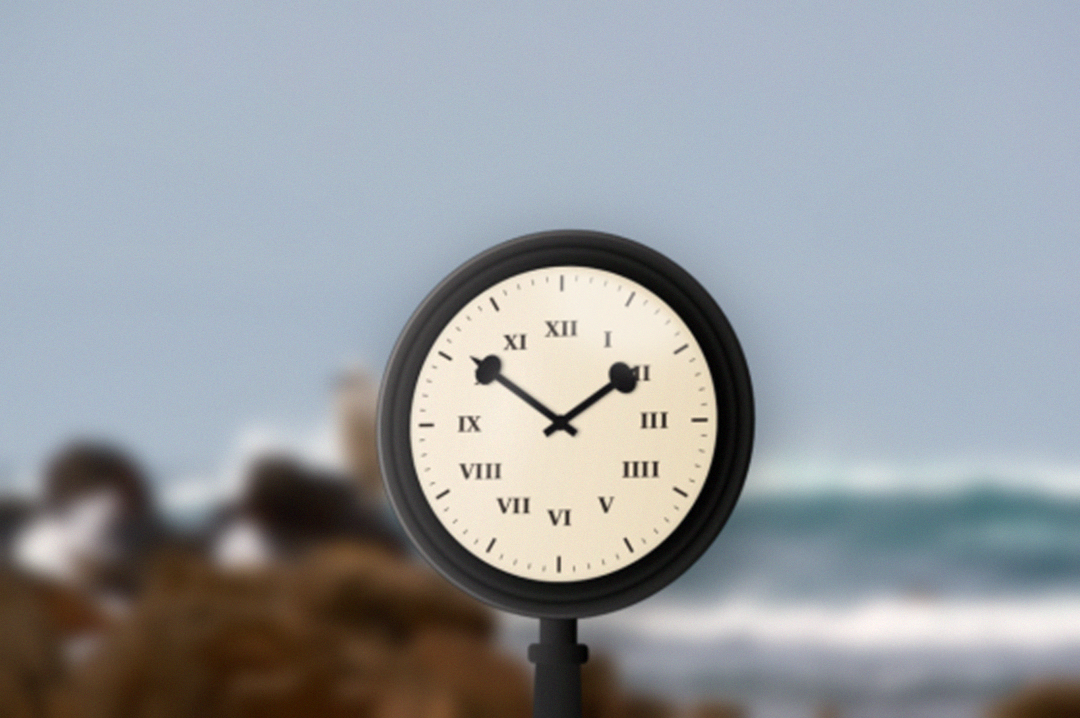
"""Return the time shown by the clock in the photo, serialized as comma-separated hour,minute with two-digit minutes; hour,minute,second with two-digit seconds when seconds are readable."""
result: 1,51
